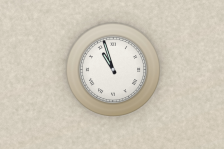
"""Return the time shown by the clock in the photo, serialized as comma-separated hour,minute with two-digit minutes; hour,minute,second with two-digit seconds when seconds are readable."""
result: 10,57
